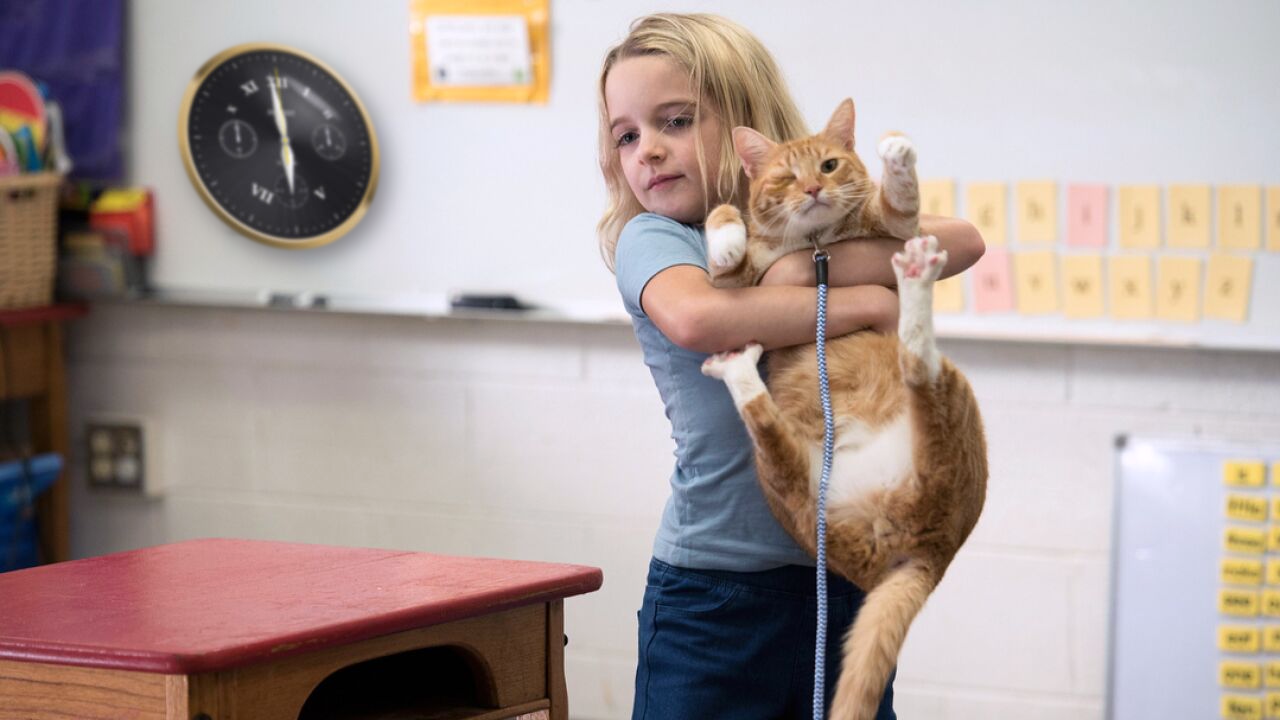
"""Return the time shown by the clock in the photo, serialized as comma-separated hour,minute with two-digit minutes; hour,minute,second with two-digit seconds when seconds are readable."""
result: 5,59
